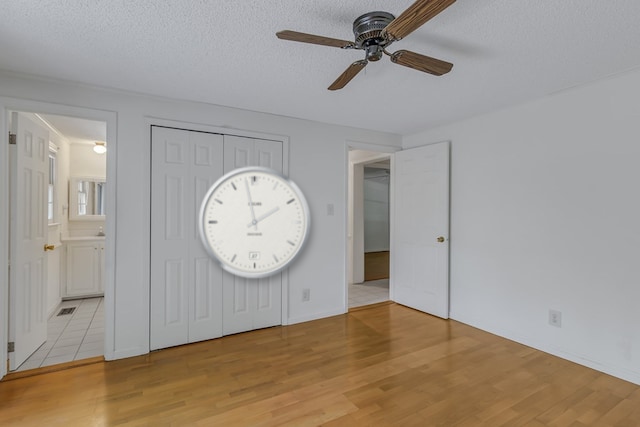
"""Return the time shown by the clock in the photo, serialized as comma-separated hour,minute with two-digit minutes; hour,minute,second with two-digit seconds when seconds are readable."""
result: 1,58
